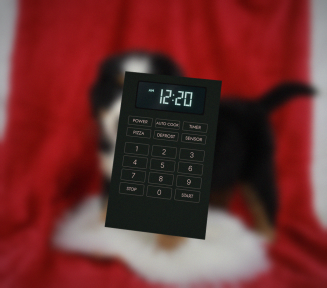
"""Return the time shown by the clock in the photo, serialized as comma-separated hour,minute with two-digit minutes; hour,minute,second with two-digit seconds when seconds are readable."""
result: 12,20
